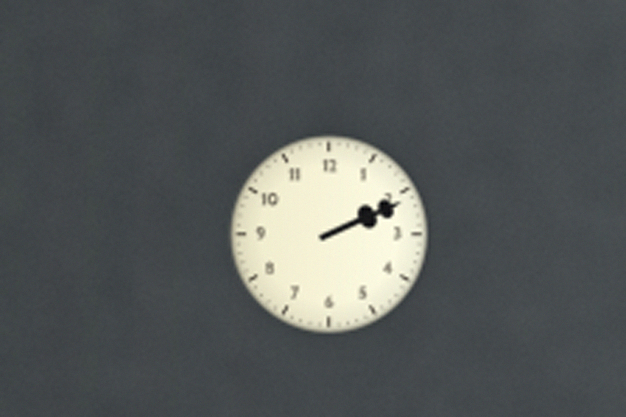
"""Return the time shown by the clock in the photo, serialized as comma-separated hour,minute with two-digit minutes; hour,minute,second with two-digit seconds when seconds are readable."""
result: 2,11
